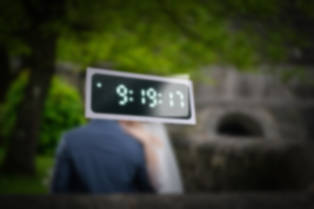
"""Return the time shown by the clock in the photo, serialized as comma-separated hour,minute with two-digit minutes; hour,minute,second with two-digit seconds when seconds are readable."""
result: 9,19,17
